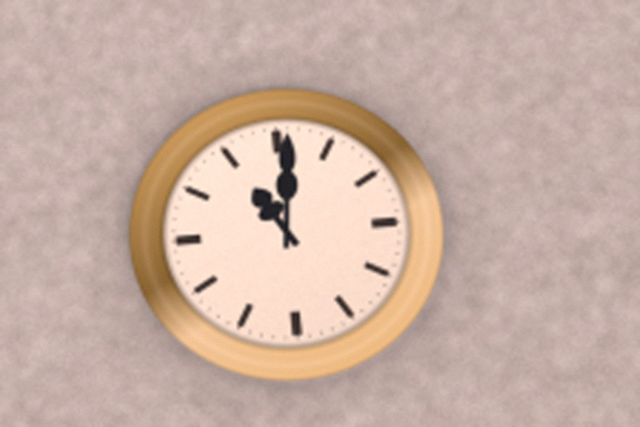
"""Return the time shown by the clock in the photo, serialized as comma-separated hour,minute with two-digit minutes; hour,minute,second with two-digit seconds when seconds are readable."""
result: 11,01
